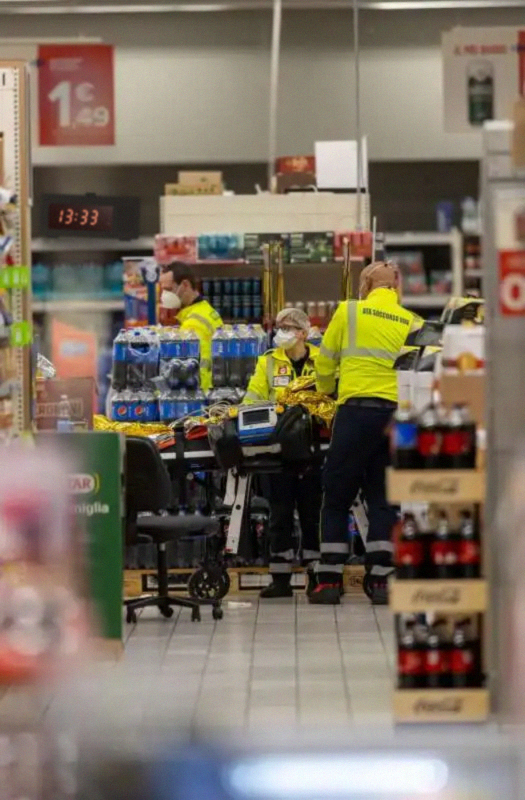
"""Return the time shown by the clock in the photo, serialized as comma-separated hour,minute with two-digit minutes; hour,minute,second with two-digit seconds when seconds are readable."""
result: 13,33
